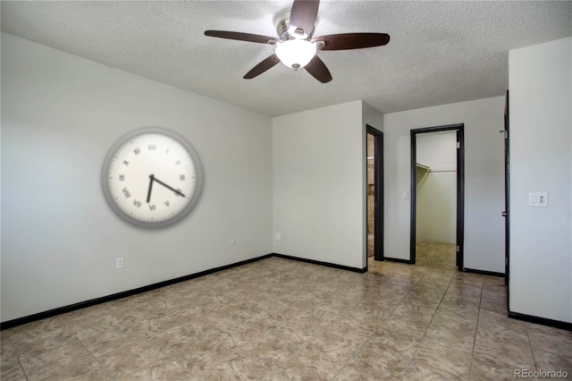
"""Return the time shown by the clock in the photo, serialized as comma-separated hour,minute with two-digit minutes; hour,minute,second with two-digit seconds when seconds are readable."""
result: 6,20
